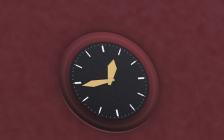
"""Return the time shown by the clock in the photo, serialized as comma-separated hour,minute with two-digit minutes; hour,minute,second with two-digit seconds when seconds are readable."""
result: 12,44
